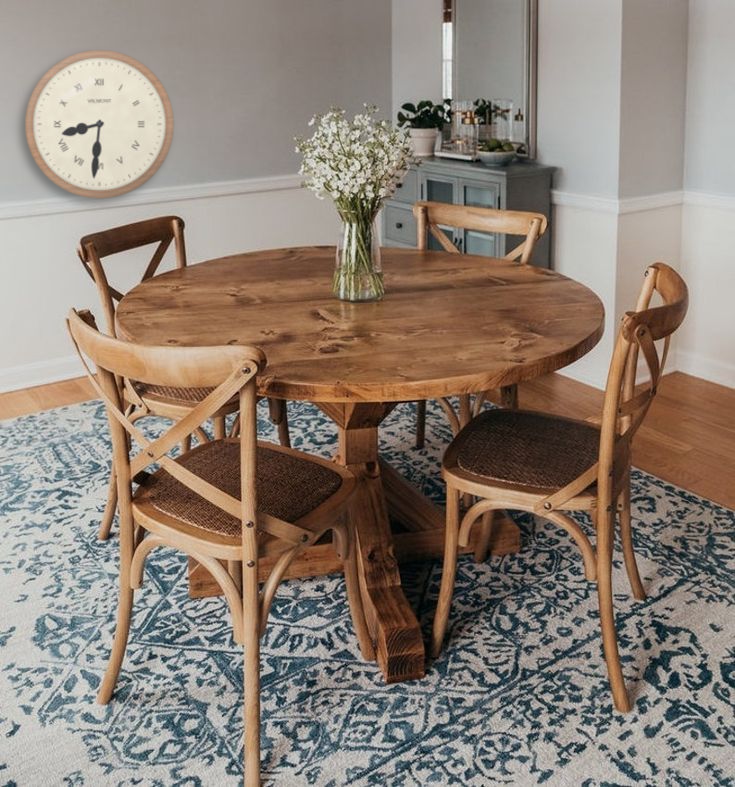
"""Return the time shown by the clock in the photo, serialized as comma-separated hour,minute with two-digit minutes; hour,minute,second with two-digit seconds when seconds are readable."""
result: 8,31
